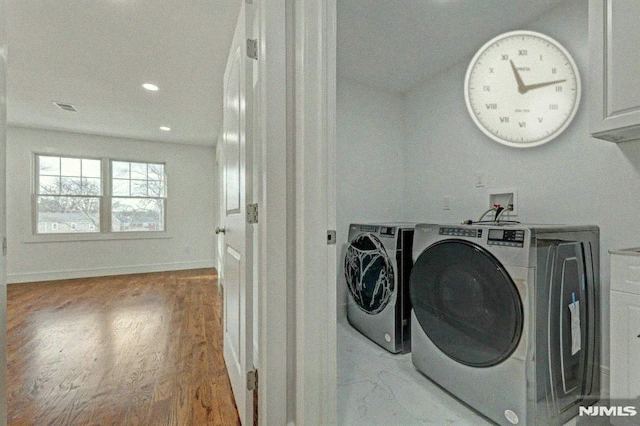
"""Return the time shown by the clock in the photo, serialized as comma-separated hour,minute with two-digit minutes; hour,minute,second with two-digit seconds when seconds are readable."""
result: 11,13
